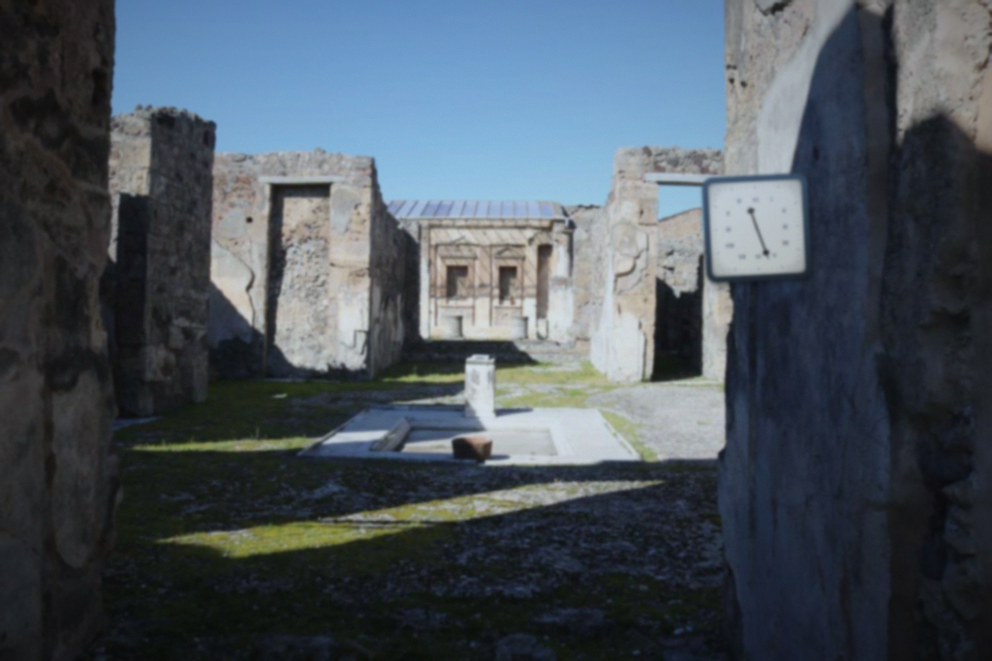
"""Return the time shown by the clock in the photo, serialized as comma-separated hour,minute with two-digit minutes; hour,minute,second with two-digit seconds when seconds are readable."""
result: 11,27
